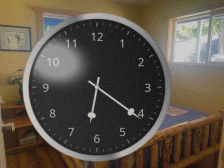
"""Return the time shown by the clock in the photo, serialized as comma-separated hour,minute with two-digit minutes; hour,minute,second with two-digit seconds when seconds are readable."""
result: 6,21
